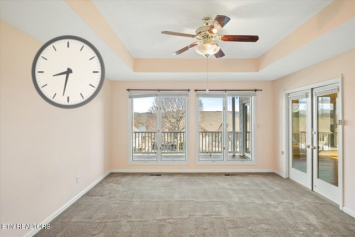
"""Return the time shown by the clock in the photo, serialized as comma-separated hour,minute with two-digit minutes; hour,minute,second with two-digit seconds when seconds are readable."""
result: 8,32
